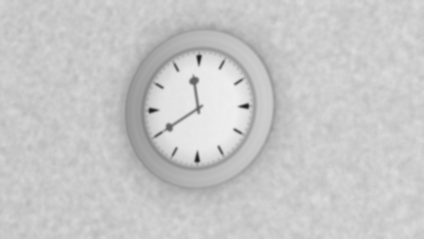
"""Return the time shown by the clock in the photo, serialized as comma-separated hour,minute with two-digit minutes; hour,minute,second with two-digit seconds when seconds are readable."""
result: 11,40
